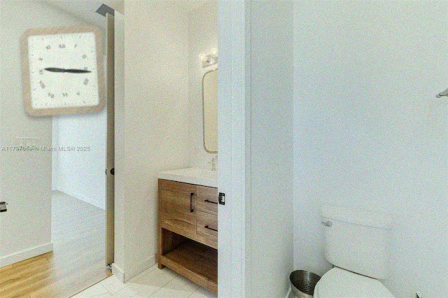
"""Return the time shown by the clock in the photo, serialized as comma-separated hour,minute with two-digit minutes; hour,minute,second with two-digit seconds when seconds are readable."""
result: 9,16
